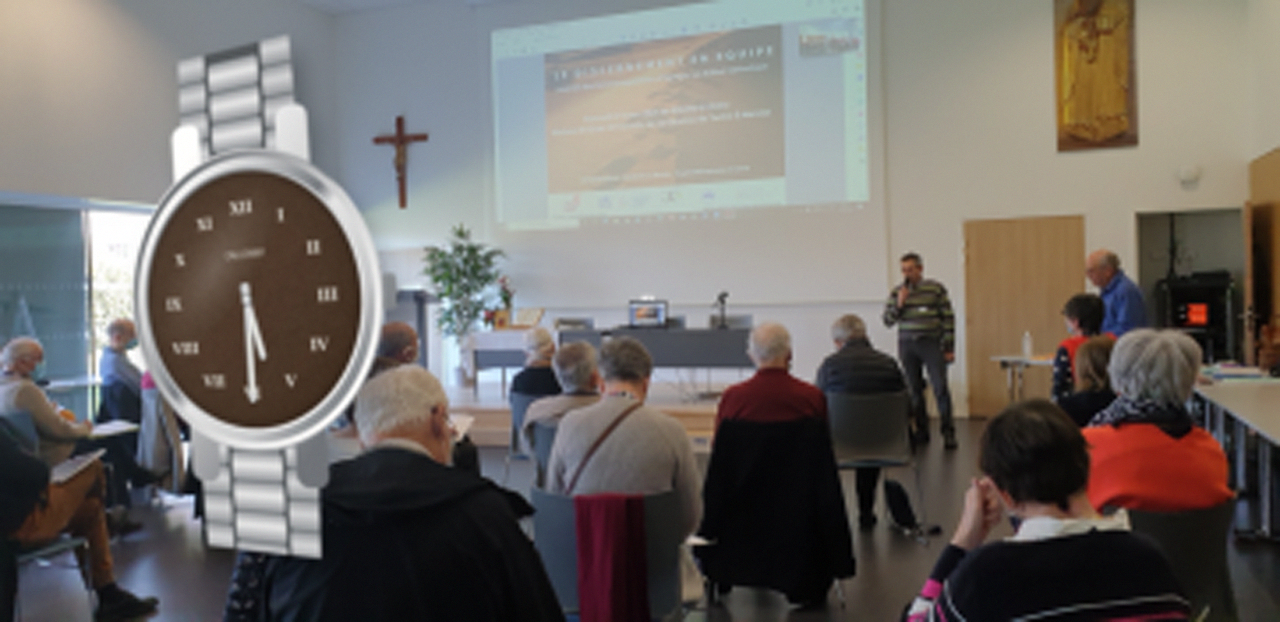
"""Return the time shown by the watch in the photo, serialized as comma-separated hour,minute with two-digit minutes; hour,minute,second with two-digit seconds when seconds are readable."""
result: 5,30
